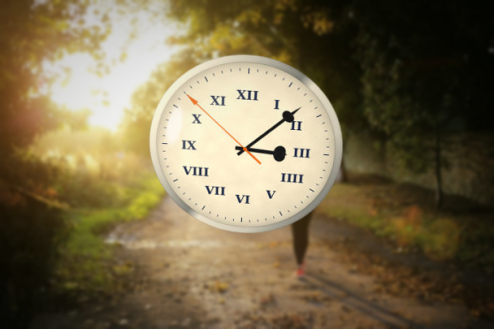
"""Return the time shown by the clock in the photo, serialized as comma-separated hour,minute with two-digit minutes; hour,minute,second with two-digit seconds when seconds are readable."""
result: 3,07,52
